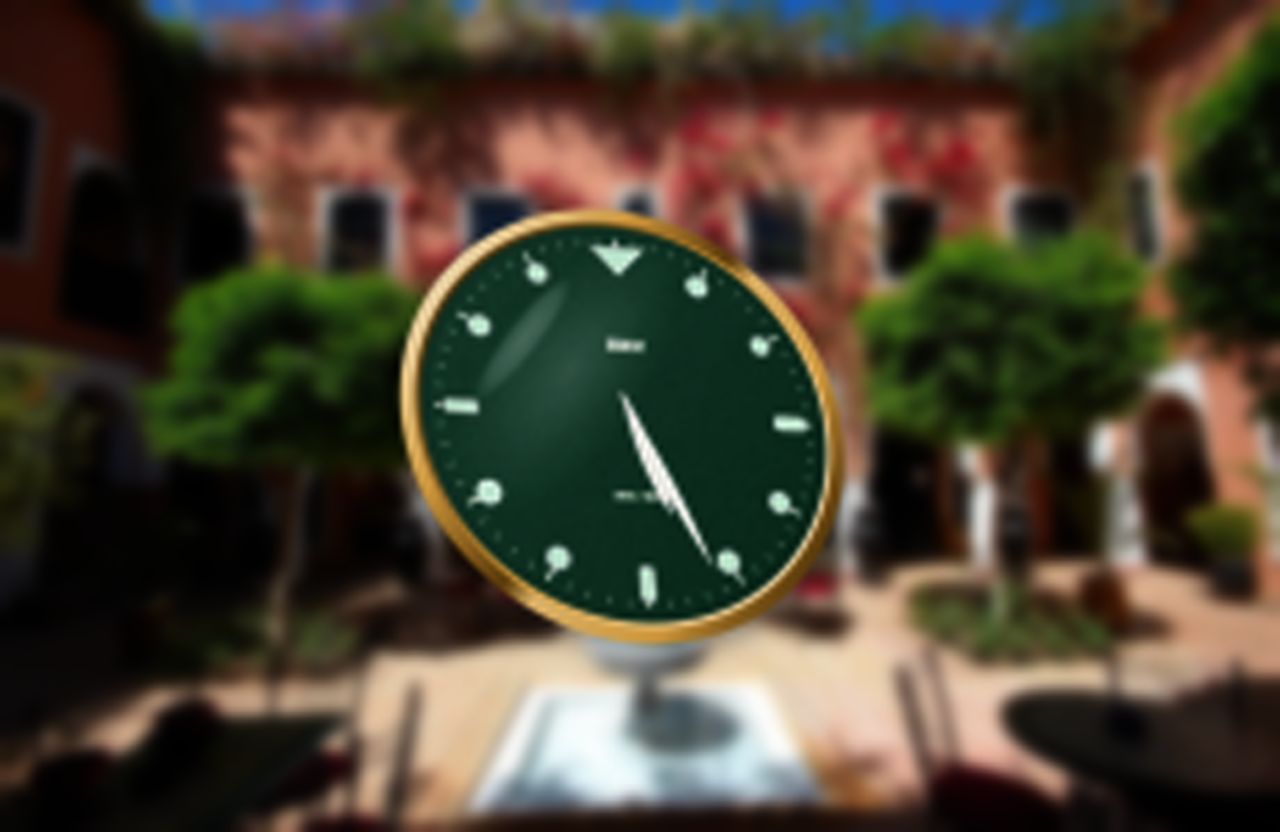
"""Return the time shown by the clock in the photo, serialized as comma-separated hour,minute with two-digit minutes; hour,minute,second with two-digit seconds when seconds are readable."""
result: 5,26
